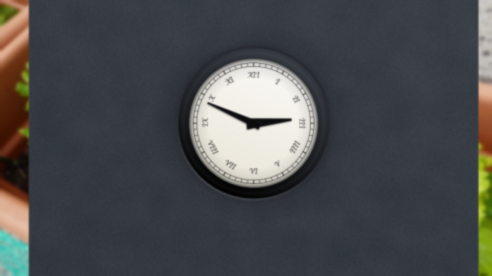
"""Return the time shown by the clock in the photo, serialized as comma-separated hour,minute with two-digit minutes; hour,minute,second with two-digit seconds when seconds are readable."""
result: 2,49
